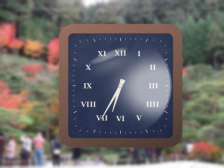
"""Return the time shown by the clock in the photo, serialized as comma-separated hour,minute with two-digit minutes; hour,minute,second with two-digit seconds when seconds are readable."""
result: 6,35
